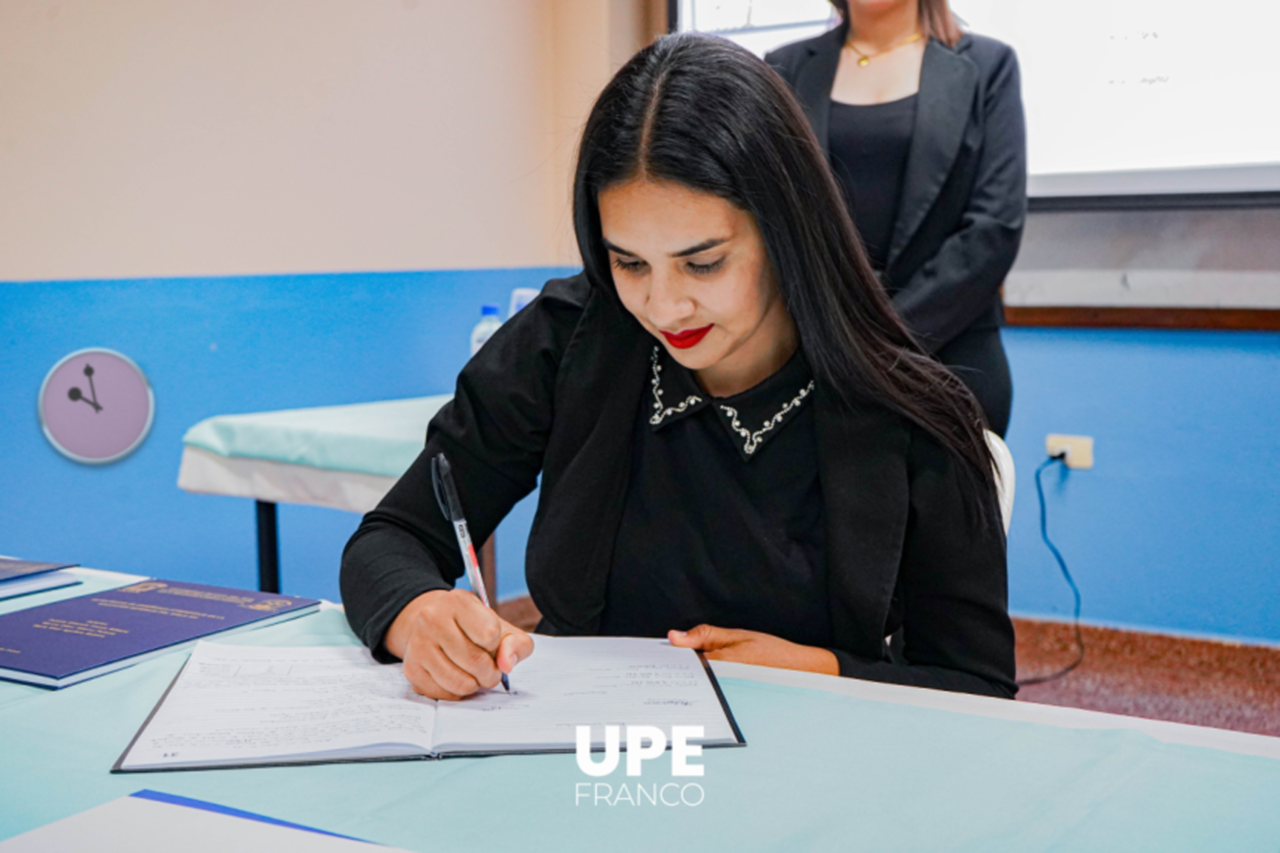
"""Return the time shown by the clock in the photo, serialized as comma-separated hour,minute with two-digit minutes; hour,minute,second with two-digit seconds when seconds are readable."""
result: 9,58
